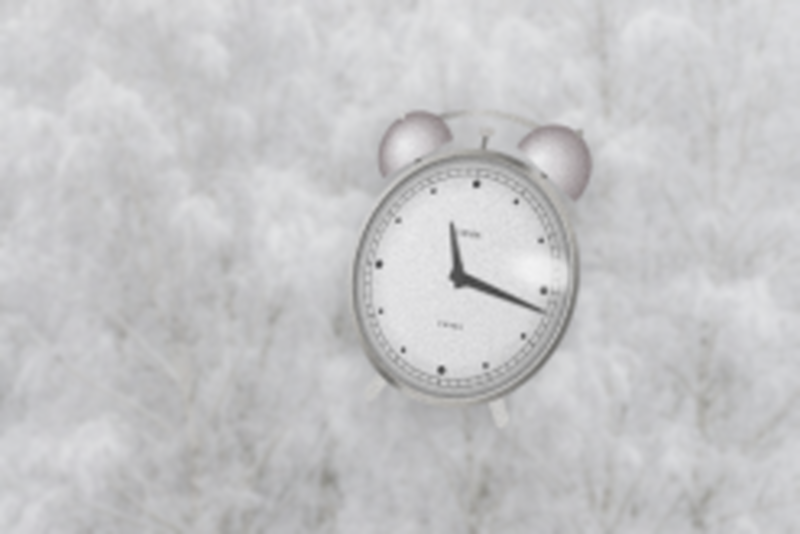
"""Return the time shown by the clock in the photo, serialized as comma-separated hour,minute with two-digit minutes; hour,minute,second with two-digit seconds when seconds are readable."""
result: 11,17
